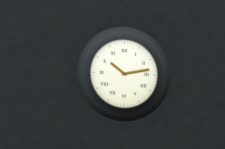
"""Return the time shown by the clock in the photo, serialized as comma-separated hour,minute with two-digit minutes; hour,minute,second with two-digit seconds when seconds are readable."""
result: 10,13
